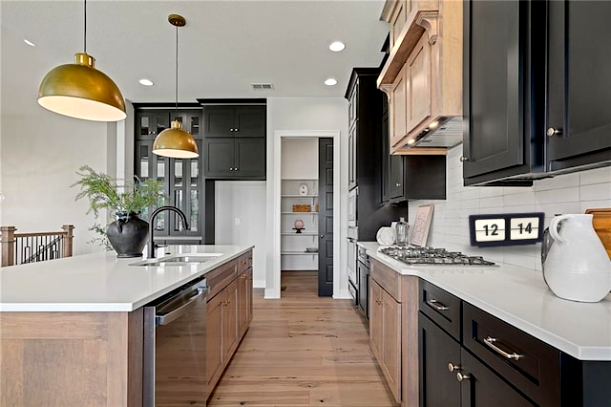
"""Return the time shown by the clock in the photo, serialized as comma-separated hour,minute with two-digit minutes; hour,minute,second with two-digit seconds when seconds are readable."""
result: 12,14
